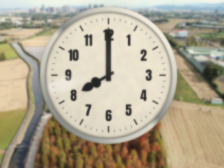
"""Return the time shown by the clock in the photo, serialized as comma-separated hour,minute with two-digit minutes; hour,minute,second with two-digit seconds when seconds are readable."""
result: 8,00
